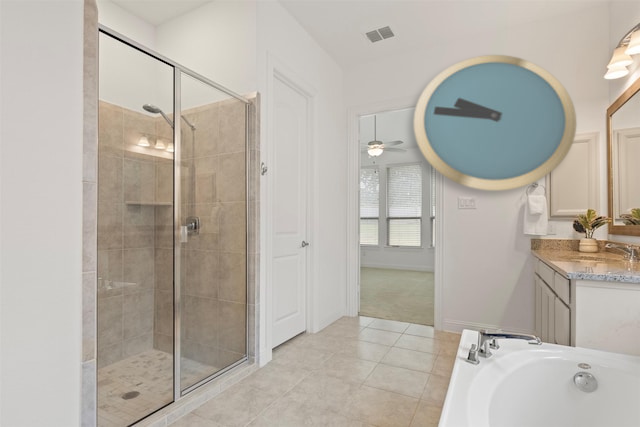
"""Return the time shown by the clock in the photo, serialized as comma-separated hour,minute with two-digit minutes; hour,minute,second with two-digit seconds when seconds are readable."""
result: 9,46
